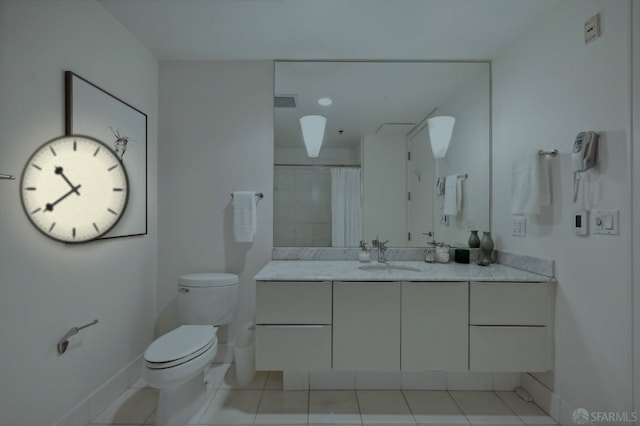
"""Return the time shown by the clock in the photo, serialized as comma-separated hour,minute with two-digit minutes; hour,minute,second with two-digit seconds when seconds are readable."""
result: 10,39
